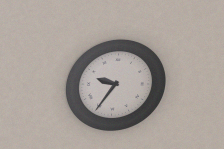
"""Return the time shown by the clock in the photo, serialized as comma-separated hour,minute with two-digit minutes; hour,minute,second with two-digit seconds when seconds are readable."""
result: 9,35
